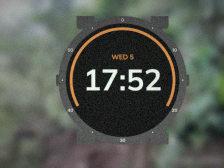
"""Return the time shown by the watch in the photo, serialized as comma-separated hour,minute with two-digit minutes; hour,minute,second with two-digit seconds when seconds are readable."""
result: 17,52
